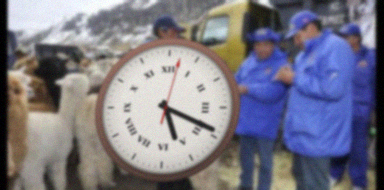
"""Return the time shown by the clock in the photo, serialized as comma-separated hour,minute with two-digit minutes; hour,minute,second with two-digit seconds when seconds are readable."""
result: 5,19,02
